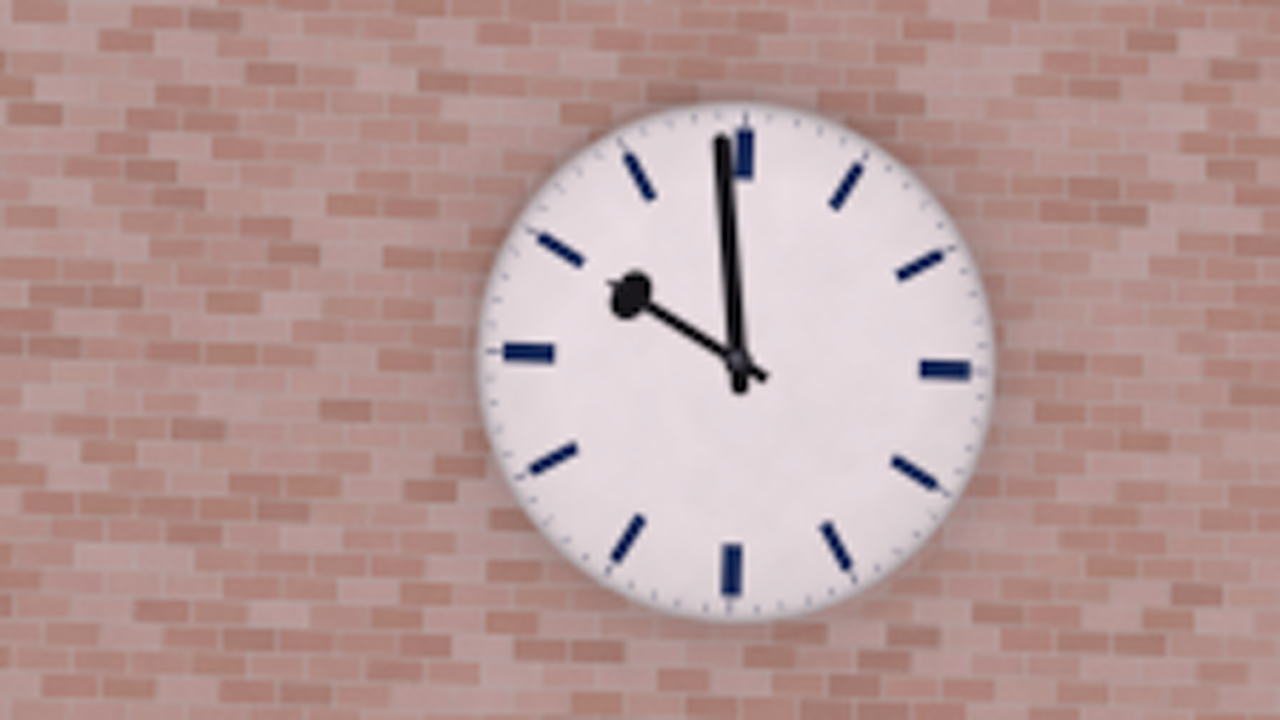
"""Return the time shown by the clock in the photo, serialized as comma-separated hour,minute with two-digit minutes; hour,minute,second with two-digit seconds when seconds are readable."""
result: 9,59
